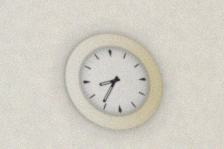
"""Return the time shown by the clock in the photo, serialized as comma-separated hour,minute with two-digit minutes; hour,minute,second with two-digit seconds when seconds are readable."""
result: 8,36
